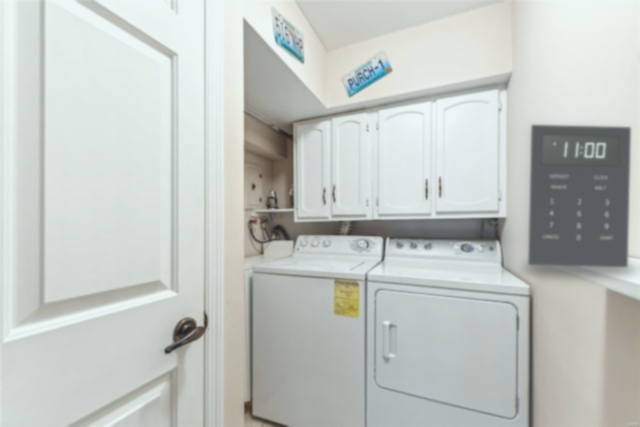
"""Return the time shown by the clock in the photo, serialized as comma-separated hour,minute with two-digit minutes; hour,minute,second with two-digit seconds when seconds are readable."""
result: 11,00
